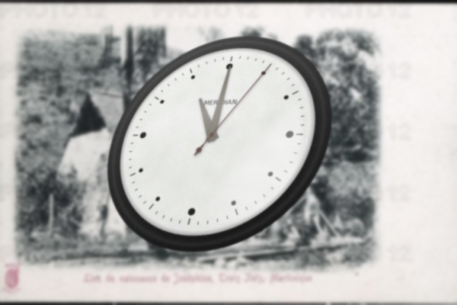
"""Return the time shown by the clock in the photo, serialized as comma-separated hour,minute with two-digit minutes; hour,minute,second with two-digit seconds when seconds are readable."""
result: 11,00,05
